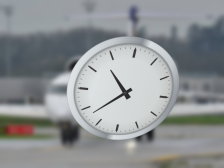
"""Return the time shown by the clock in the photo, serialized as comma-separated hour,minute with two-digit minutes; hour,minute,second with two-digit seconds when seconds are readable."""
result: 10,38
